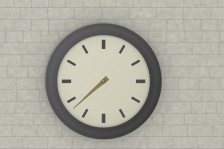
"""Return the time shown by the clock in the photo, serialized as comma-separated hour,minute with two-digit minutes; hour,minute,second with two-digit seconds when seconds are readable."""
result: 7,38
